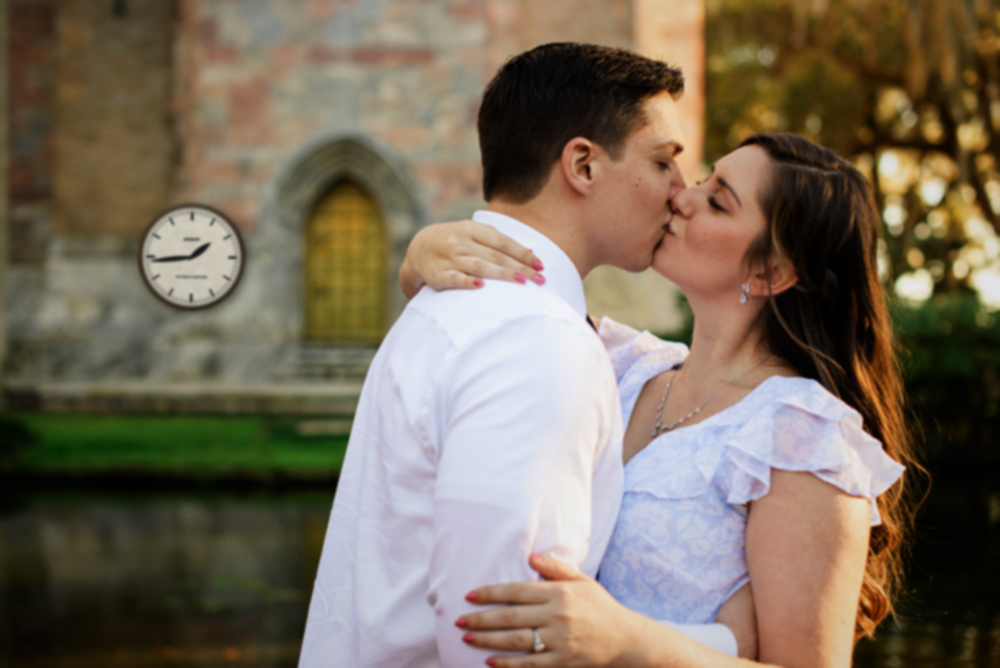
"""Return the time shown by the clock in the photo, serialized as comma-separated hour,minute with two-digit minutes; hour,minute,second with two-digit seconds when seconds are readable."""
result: 1,44
